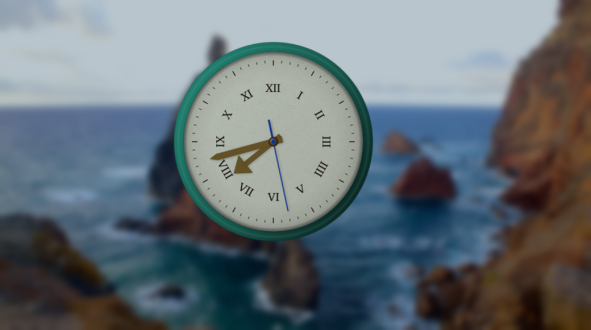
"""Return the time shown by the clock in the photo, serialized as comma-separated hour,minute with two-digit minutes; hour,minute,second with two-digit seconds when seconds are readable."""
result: 7,42,28
